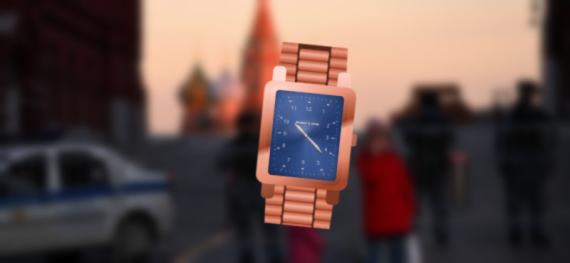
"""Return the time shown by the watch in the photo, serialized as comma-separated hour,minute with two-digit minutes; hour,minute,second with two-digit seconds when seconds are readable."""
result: 10,22
